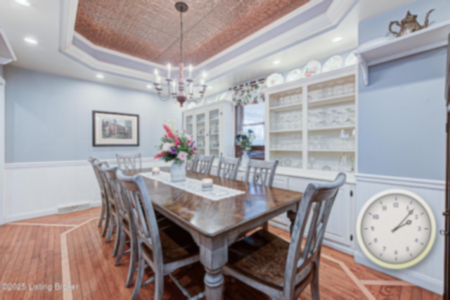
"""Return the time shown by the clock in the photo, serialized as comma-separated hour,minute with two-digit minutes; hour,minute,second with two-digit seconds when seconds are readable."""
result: 2,07
